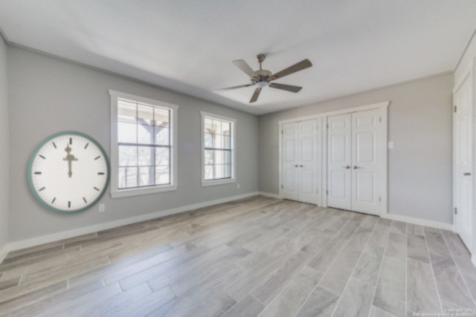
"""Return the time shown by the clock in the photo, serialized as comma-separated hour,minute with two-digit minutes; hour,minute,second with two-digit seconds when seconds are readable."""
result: 11,59
